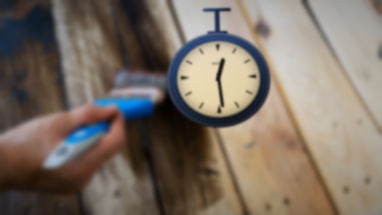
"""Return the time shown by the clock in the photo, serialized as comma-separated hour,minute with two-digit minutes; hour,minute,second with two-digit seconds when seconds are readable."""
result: 12,29
